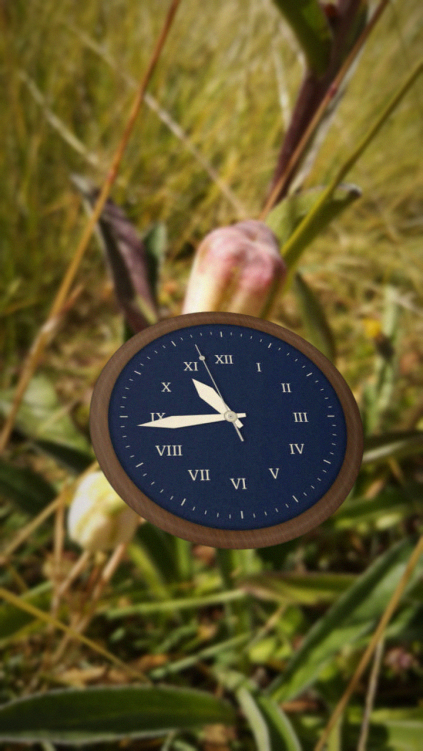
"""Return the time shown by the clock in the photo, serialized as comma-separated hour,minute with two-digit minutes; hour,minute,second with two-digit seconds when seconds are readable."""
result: 10,43,57
